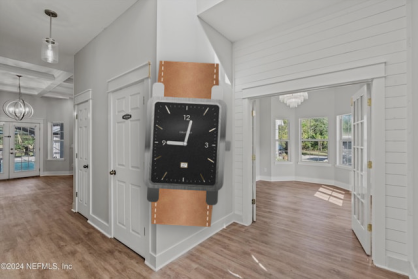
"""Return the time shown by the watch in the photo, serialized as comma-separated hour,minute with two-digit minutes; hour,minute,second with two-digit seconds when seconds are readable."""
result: 9,02
